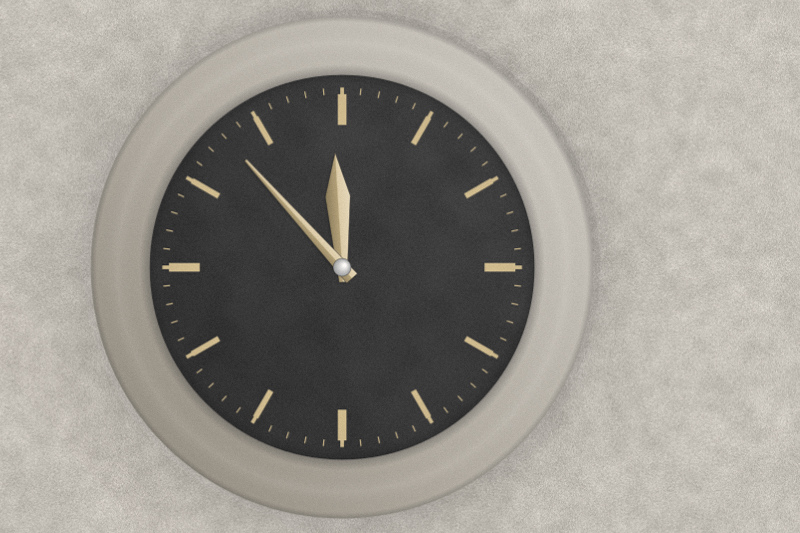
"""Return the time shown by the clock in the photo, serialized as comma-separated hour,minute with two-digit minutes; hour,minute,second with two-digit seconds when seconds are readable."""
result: 11,53
